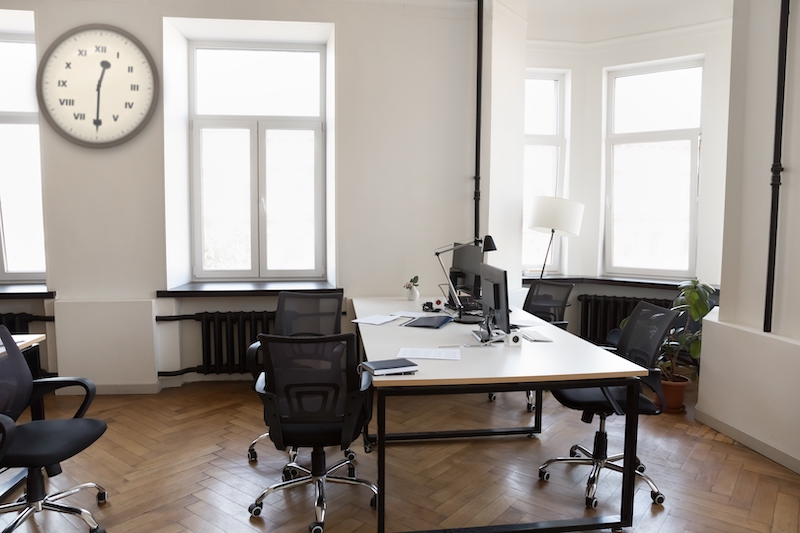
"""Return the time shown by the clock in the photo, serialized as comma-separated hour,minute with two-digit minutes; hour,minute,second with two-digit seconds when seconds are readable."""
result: 12,30
